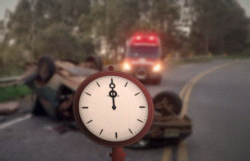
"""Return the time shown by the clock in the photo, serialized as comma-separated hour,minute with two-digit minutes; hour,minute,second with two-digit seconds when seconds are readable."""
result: 12,00
